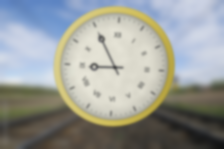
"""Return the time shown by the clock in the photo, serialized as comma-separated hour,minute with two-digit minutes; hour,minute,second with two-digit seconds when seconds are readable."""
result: 8,55
